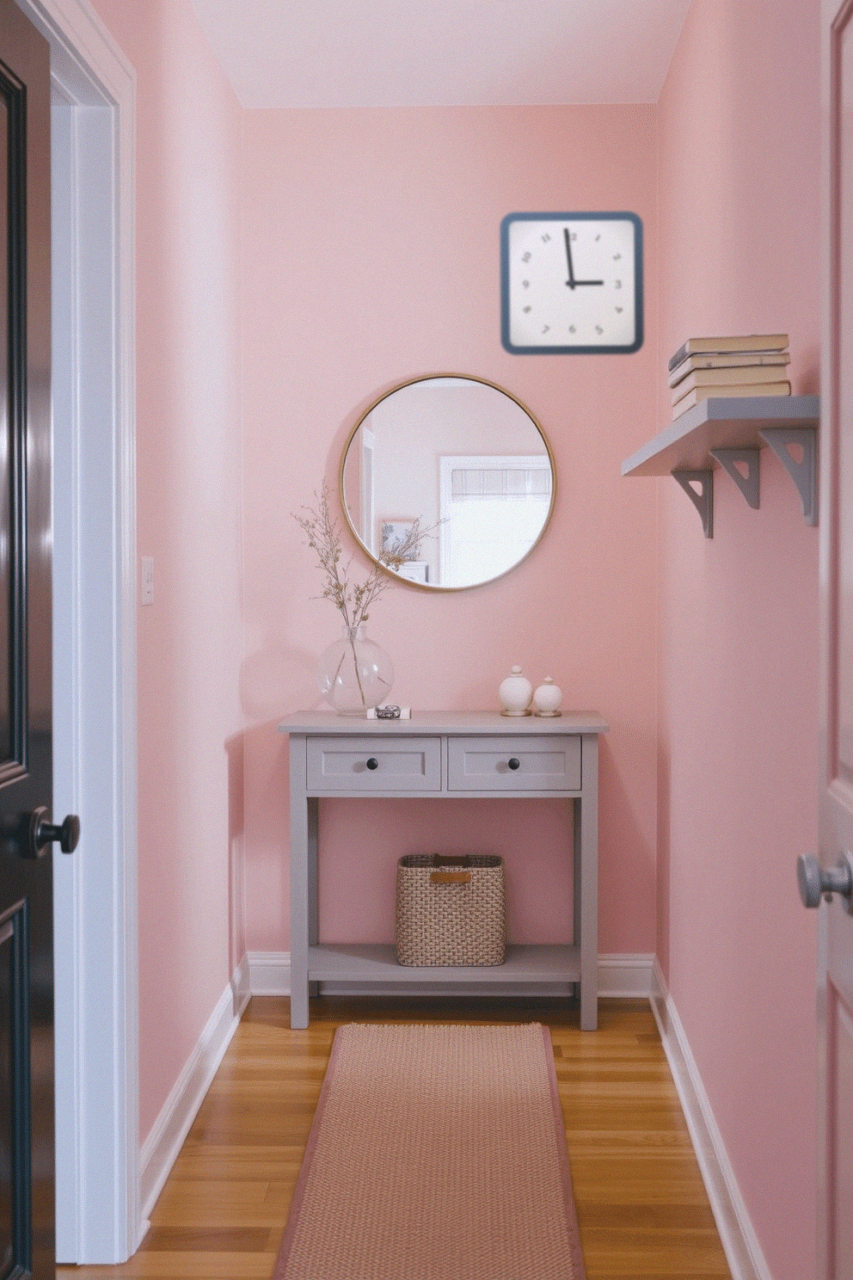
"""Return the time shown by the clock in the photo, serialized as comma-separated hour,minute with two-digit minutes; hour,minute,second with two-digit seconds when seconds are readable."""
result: 2,59
